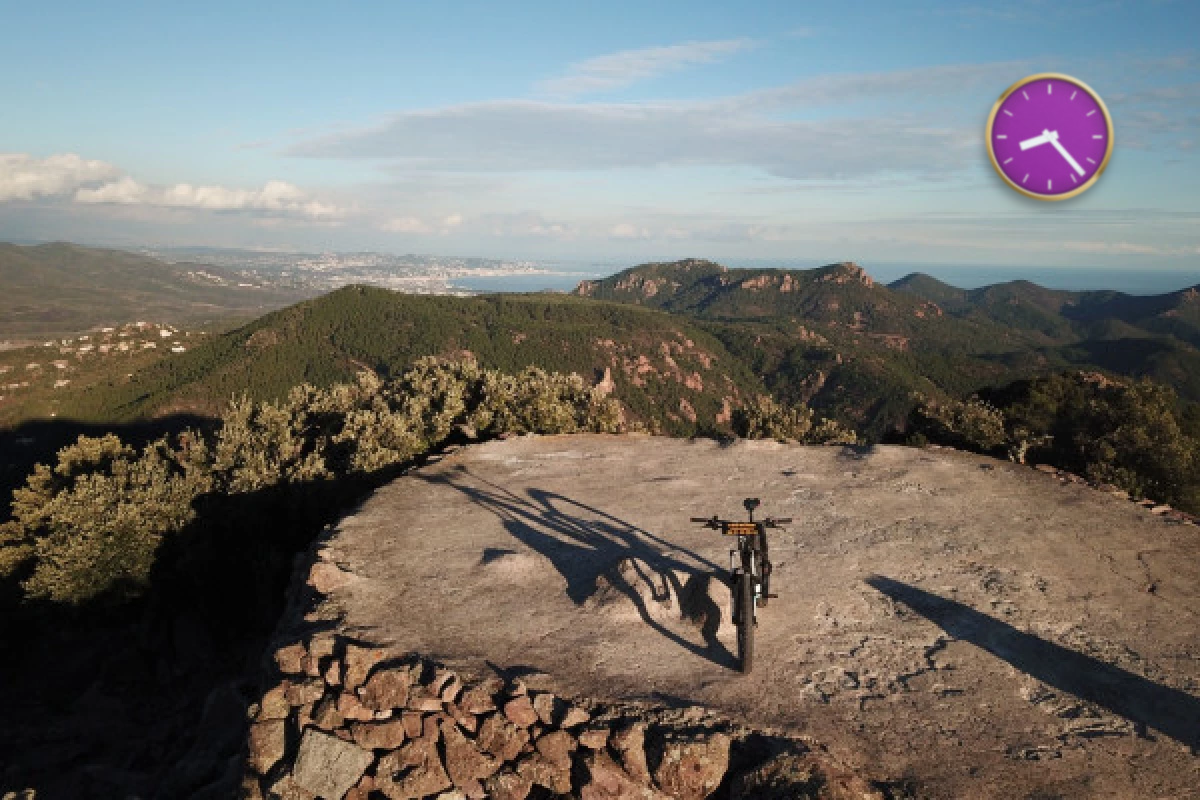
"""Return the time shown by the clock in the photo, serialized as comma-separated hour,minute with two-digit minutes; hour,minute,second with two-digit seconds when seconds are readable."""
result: 8,23
